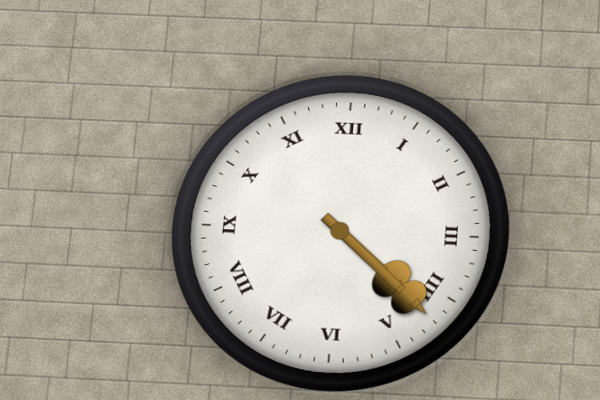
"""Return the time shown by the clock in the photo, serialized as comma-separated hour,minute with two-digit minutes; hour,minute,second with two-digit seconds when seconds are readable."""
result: 4,22
